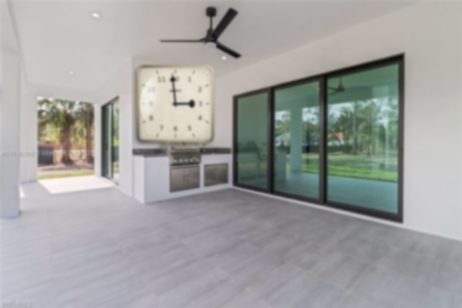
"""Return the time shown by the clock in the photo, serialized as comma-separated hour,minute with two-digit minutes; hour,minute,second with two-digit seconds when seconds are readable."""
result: 2,59
